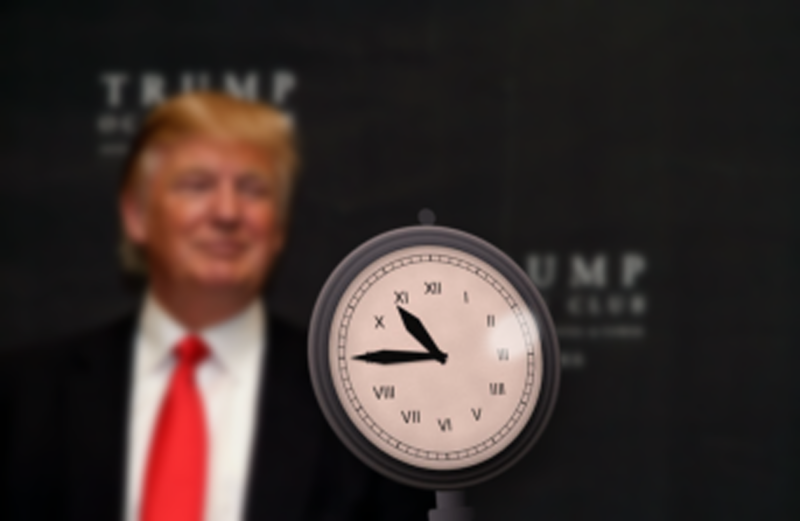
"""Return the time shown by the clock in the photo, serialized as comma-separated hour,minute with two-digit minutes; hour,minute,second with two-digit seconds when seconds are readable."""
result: 10,45
